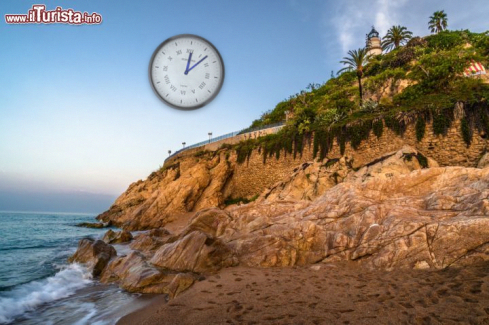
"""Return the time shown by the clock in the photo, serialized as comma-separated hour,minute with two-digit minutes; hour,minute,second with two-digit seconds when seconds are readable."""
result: 12,07
